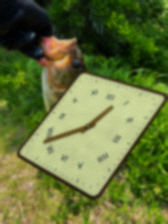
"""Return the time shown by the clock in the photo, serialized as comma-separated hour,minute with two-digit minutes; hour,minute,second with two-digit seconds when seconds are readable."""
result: 12,38
